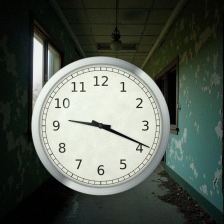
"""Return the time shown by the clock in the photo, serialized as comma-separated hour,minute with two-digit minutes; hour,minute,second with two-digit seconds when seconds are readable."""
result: 9,19
